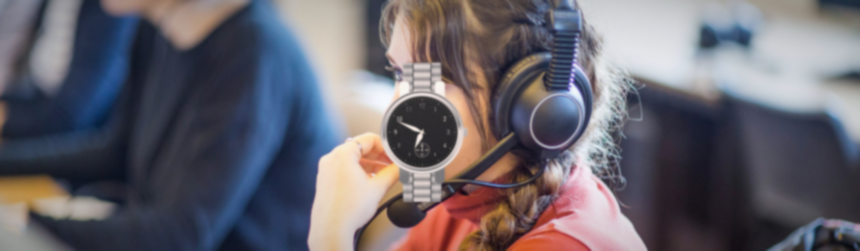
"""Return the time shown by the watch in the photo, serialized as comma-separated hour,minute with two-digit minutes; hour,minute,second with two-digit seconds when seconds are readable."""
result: 6,49
